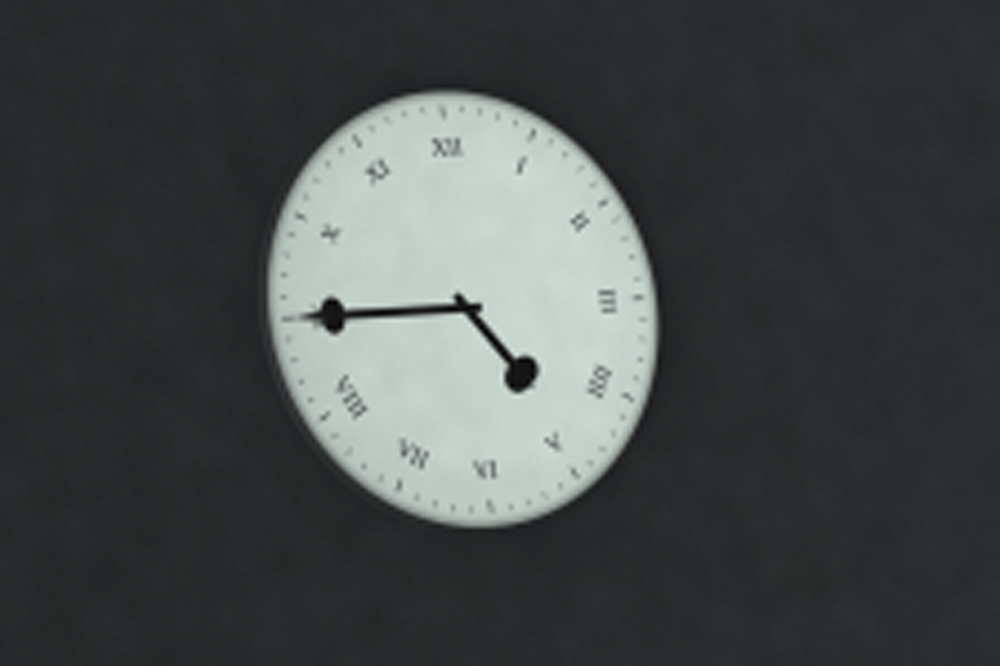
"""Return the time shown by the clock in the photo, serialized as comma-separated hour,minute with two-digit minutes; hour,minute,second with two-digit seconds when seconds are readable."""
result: 4,45
